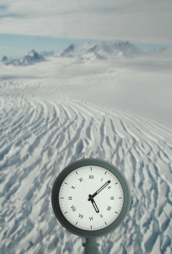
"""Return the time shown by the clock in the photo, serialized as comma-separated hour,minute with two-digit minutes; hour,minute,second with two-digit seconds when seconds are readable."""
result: 5,08
